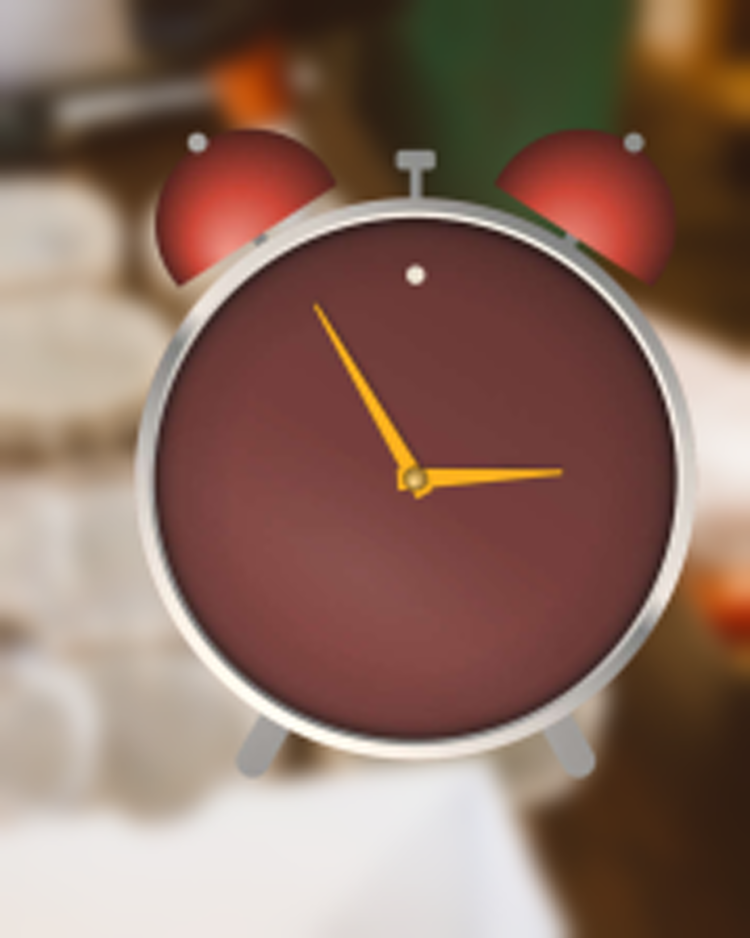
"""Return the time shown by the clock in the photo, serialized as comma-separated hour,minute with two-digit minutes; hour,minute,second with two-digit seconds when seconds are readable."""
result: 2,55
